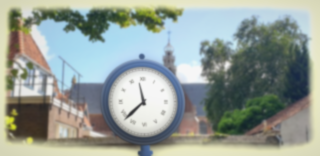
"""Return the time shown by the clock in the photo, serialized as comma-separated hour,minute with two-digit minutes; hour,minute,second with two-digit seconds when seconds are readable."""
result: 11,38
